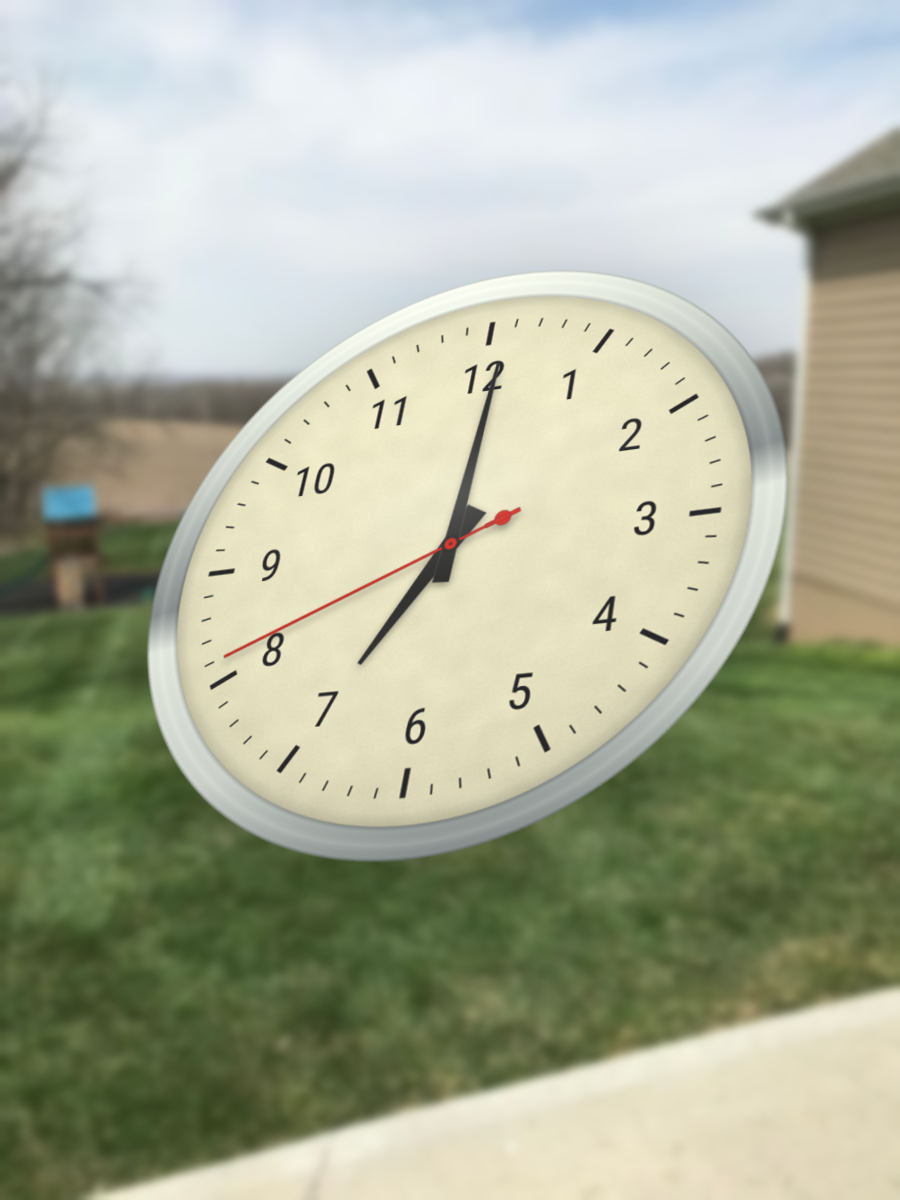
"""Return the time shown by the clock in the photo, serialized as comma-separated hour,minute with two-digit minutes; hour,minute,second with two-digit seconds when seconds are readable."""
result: 7,00,41
